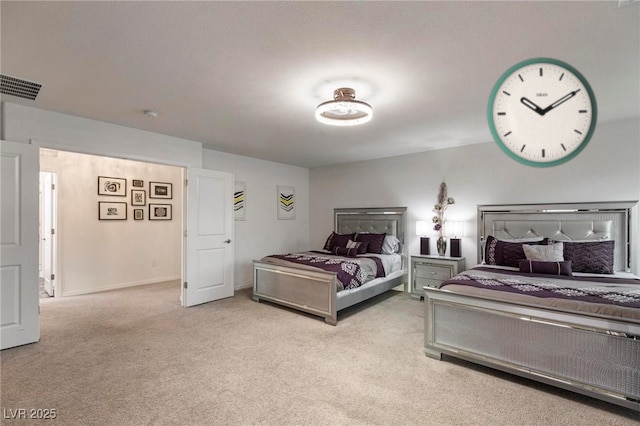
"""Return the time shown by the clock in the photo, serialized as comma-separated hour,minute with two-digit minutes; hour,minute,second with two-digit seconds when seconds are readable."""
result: 10,10
